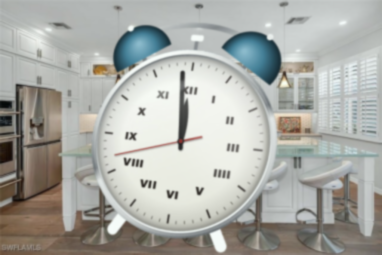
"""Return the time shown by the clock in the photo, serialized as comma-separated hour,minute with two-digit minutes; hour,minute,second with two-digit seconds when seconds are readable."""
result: 11,58,42
